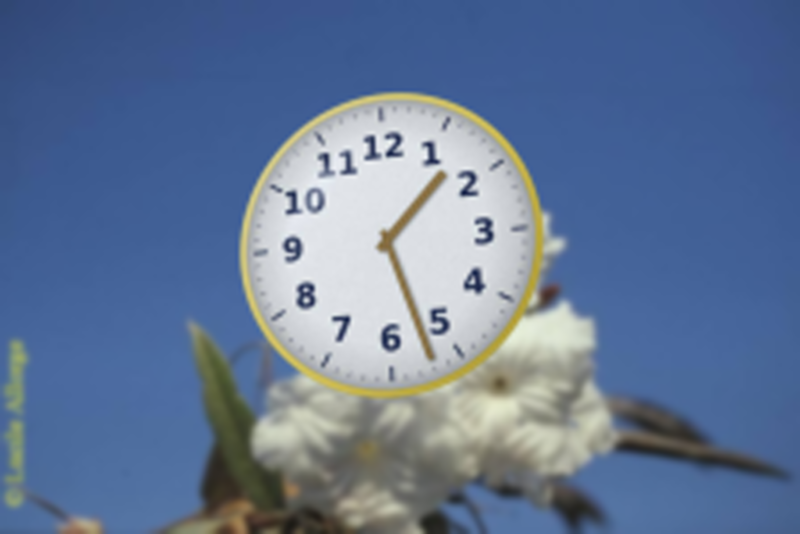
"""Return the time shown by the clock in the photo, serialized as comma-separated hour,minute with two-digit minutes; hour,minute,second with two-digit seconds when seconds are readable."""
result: 1,27
